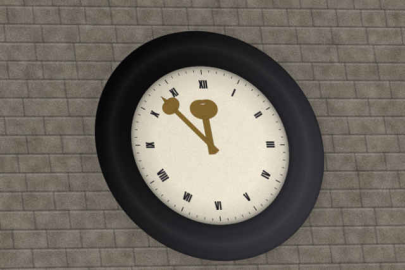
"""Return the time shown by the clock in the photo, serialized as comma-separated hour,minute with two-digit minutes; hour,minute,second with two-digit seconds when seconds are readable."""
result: 11,53
